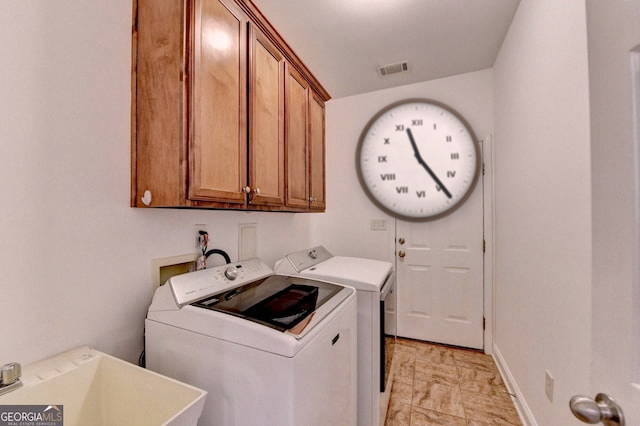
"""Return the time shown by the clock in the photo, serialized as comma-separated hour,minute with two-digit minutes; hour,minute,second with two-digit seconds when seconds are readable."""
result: 11,24
